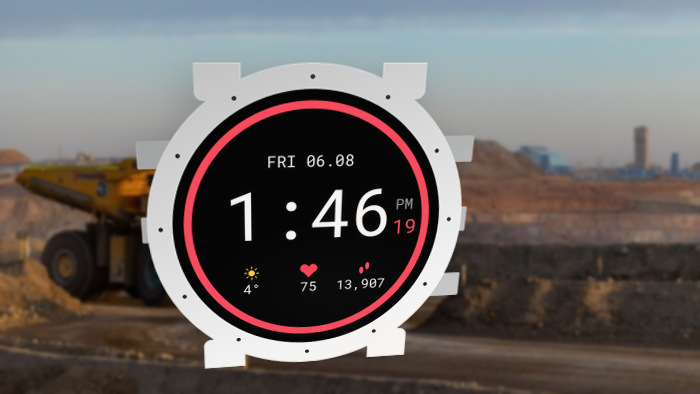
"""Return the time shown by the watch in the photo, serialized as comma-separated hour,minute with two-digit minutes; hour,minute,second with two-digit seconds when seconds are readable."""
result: 1,46,19
